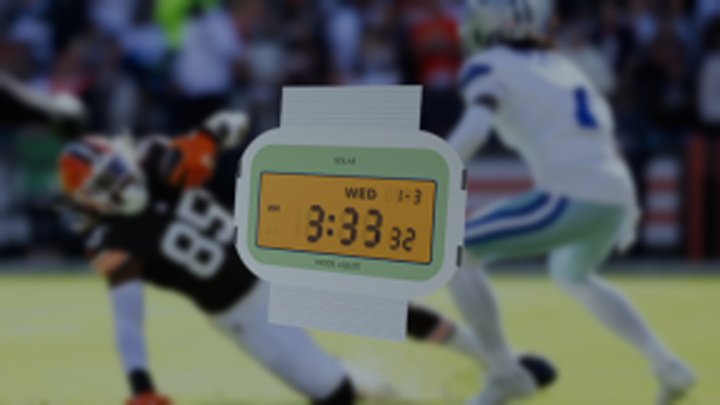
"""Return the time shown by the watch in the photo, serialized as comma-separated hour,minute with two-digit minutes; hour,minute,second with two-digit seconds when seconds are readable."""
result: 3,33,32
